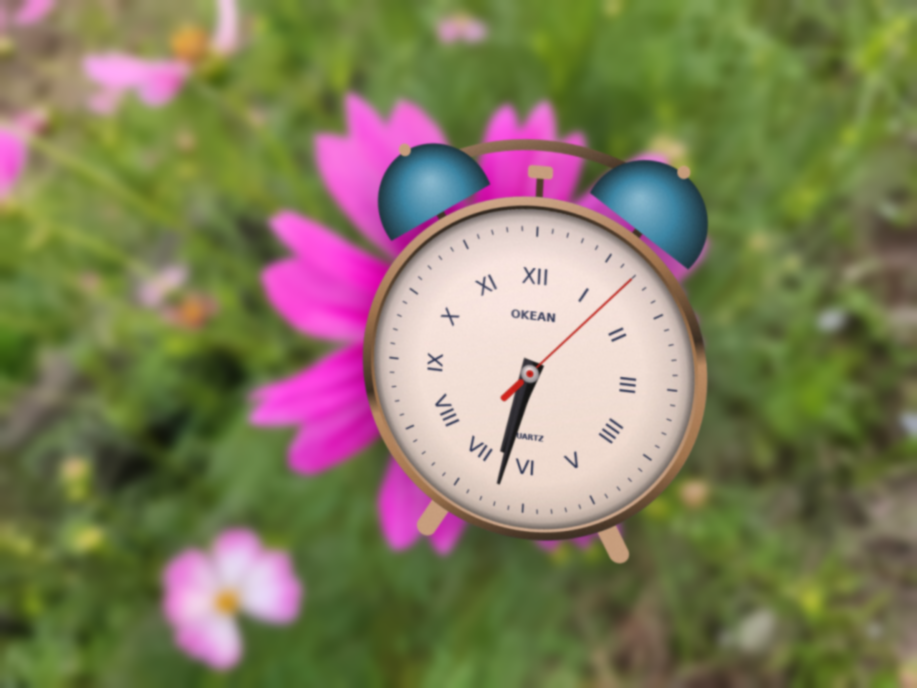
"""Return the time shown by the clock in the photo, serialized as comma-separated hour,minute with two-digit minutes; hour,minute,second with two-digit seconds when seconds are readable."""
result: 6,32,07
